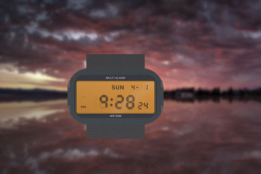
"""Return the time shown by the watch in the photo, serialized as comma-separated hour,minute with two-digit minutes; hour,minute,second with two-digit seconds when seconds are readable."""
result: 9,28,24
